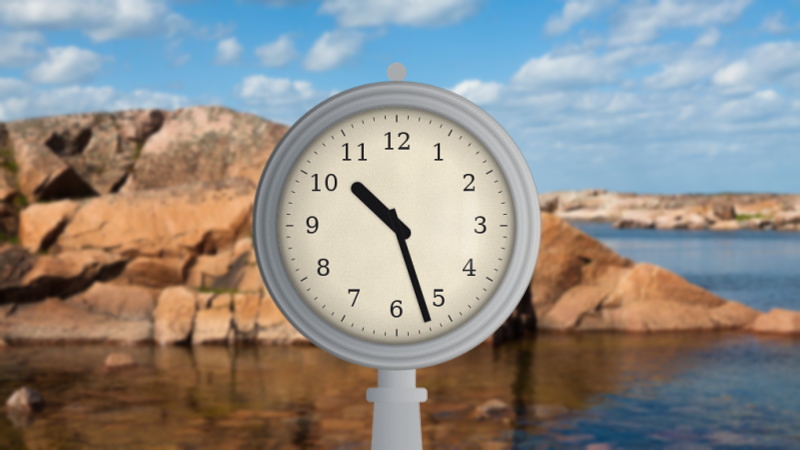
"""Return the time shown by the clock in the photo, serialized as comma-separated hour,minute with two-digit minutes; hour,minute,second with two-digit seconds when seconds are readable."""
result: 10,27
